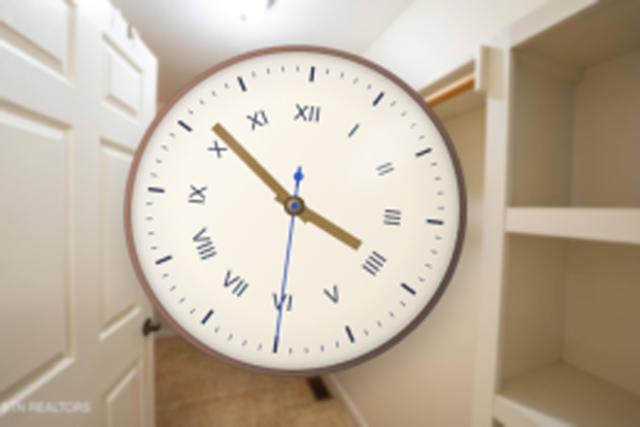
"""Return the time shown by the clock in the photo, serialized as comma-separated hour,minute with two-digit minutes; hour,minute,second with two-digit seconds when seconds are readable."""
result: 3,51,30
